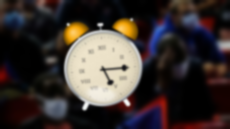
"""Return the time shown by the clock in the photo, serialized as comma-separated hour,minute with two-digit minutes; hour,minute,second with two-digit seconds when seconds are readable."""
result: 5,15
